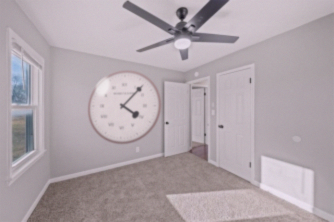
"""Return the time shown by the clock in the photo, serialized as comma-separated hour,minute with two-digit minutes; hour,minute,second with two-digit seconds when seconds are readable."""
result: 4,07
